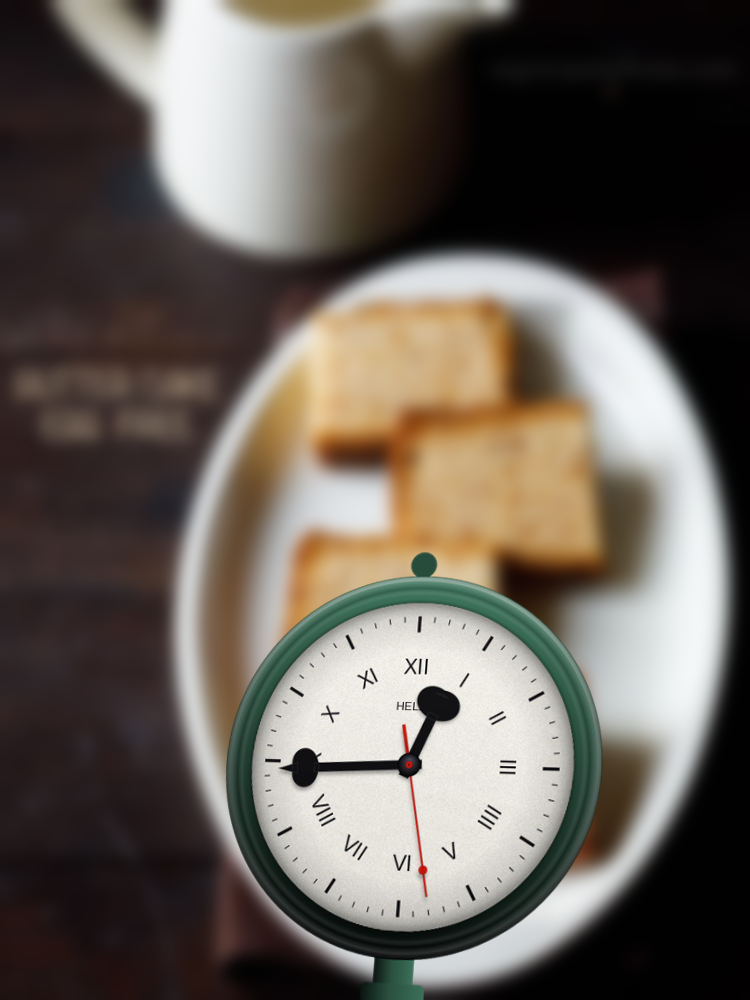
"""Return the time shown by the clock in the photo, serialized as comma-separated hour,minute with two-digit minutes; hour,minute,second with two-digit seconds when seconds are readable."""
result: 12,44,28
